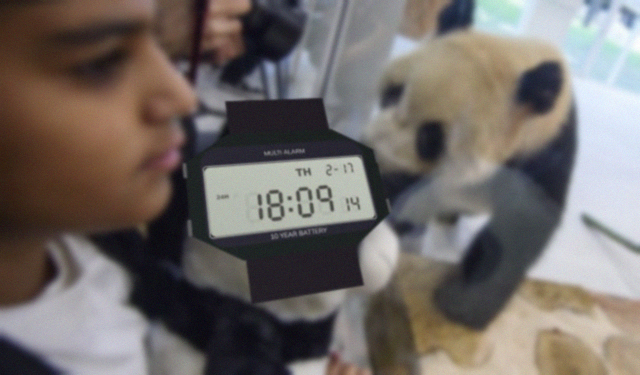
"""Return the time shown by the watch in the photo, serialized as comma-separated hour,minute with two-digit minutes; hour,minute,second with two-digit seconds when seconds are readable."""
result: 18,09,14
